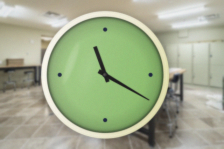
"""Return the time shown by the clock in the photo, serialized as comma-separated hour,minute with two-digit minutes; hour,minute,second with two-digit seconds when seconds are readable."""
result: 11,20
